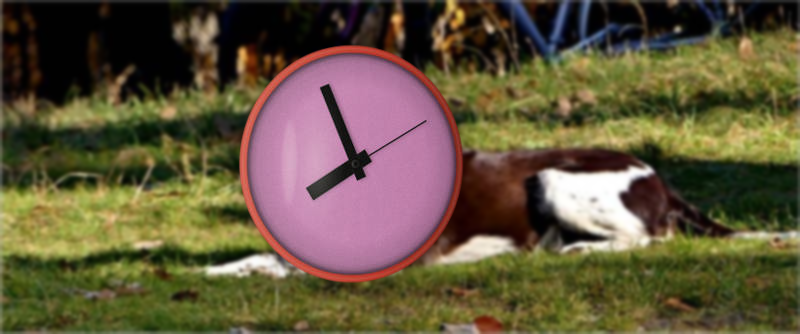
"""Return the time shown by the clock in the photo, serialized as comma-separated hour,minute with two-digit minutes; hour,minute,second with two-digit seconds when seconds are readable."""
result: 7,56,10
